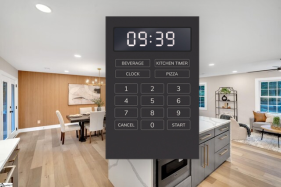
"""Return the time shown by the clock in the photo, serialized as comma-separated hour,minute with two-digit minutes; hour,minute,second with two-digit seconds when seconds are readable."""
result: 9,39
